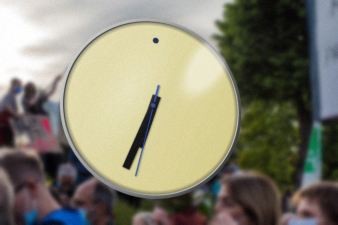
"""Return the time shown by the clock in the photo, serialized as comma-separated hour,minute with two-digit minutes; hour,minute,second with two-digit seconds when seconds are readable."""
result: 6,33,32
